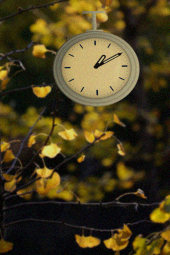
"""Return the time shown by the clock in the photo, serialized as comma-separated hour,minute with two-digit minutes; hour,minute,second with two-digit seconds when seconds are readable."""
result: 1,10
